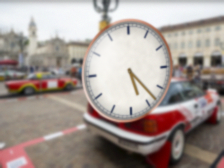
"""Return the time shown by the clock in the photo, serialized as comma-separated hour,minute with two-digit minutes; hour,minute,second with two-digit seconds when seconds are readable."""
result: 5,23
